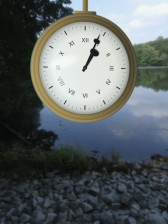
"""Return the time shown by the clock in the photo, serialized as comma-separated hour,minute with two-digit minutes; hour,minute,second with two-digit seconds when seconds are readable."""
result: 1,04
